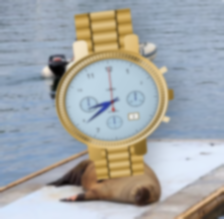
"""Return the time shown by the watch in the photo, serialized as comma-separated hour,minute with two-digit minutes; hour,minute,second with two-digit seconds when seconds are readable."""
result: 8,39
